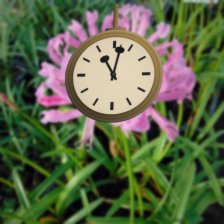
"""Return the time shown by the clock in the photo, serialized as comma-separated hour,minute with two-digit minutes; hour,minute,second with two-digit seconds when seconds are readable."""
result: 11,02
